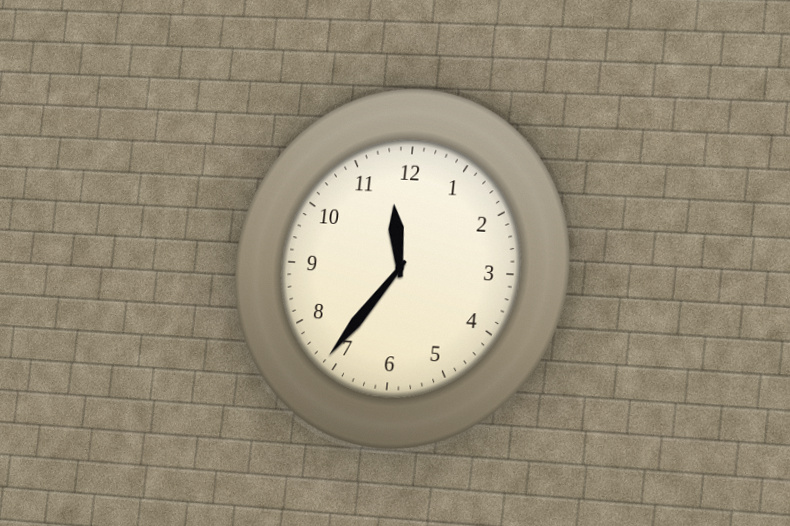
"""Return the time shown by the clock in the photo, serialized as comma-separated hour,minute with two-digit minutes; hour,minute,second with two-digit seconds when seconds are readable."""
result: 11,36
